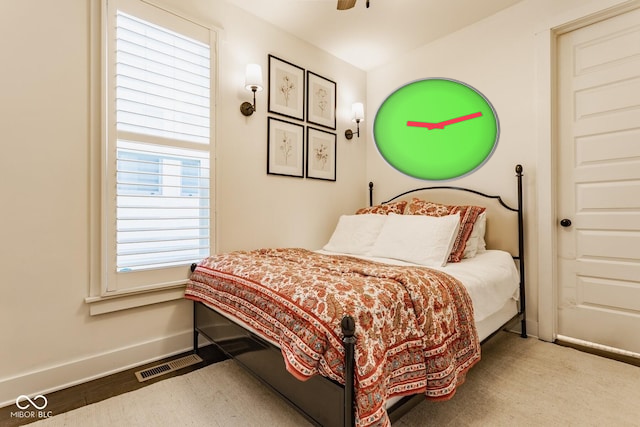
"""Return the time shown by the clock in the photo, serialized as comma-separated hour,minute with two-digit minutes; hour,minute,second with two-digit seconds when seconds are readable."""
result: 9,12
